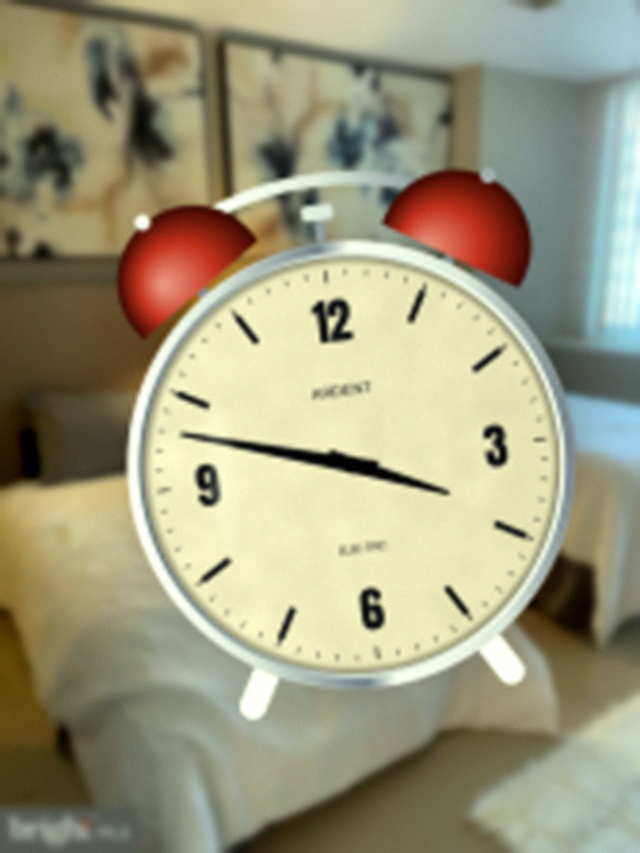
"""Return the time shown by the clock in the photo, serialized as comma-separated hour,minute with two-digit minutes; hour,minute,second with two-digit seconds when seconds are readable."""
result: 3,48
